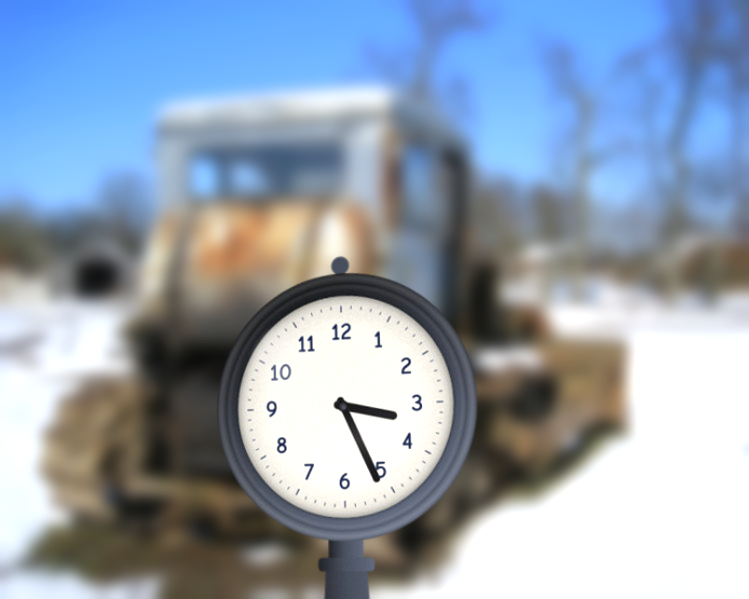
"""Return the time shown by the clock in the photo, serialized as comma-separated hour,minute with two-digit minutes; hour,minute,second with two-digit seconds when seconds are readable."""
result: 3,26
